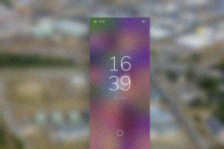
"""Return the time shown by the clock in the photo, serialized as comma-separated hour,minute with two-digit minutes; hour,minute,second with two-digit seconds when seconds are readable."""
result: 16,39
